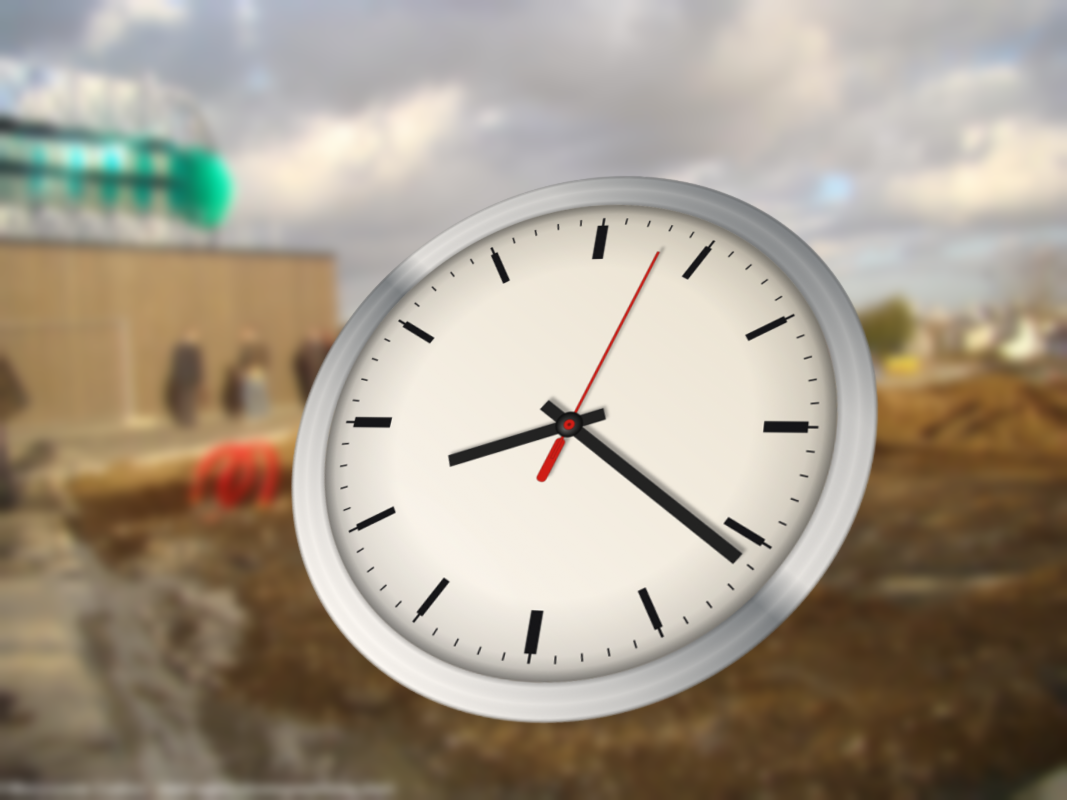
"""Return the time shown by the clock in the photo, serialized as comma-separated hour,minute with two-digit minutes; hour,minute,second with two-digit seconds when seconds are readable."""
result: 8,21,03
